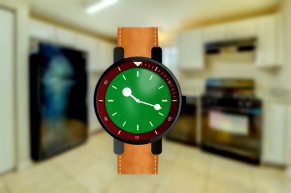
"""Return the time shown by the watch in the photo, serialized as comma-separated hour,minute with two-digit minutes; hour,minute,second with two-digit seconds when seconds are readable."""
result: 10,18
